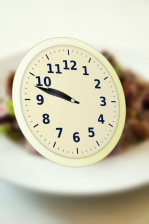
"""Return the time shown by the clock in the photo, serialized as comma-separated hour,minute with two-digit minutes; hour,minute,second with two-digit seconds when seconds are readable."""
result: 9,48
